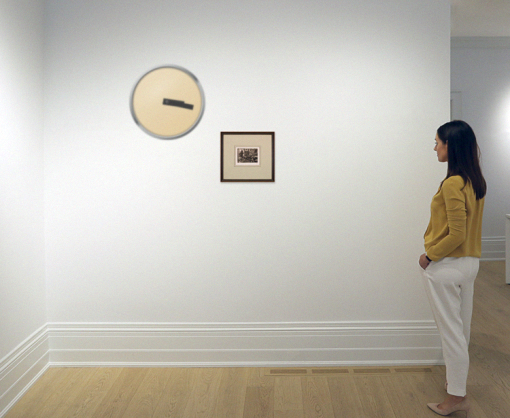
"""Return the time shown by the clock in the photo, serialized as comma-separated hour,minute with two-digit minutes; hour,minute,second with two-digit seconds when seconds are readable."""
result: 3,17
